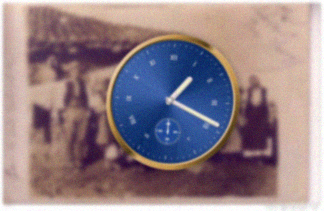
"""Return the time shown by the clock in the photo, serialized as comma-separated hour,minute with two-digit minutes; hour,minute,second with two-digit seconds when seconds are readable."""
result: 1,19
